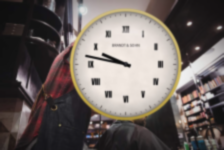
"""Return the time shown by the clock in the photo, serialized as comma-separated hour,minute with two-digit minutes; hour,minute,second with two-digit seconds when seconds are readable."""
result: 9,47
